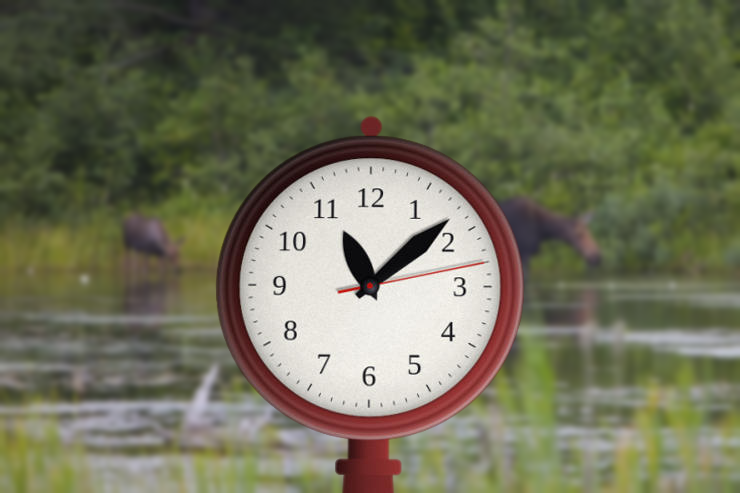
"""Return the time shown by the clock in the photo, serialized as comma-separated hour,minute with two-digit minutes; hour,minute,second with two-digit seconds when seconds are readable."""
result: 11,08,13
